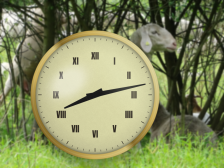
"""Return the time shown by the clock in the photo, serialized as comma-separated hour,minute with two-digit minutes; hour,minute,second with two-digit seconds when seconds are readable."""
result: 8,13
